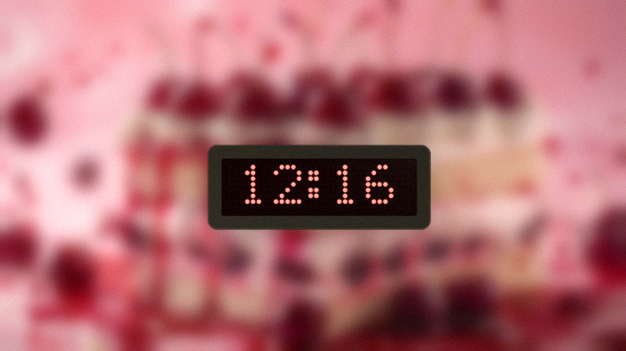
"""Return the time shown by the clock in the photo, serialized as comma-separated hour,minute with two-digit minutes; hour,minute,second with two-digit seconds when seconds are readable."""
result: 12,16
